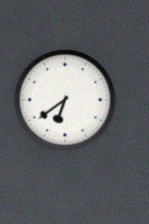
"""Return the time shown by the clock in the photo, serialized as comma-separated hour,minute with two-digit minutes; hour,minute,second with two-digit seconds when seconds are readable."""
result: 6,39
